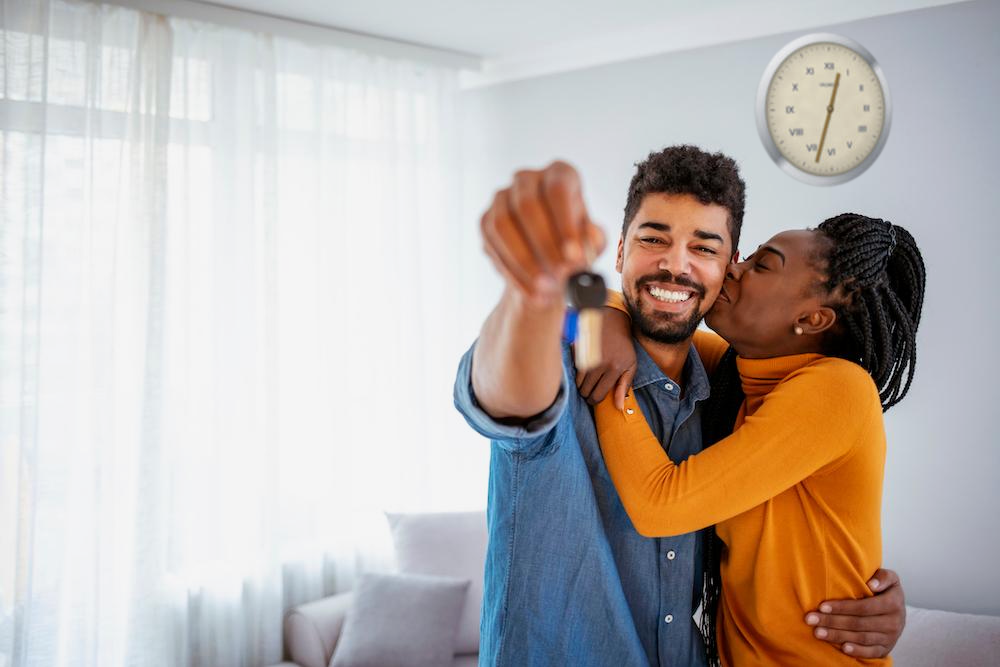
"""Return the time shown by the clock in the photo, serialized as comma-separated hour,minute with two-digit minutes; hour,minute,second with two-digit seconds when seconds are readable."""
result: 12,33
